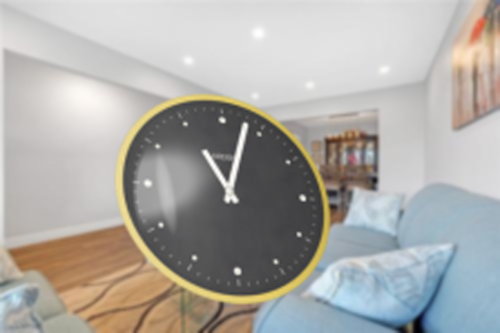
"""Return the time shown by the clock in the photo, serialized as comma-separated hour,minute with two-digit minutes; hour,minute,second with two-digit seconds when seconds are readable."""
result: 11,03
